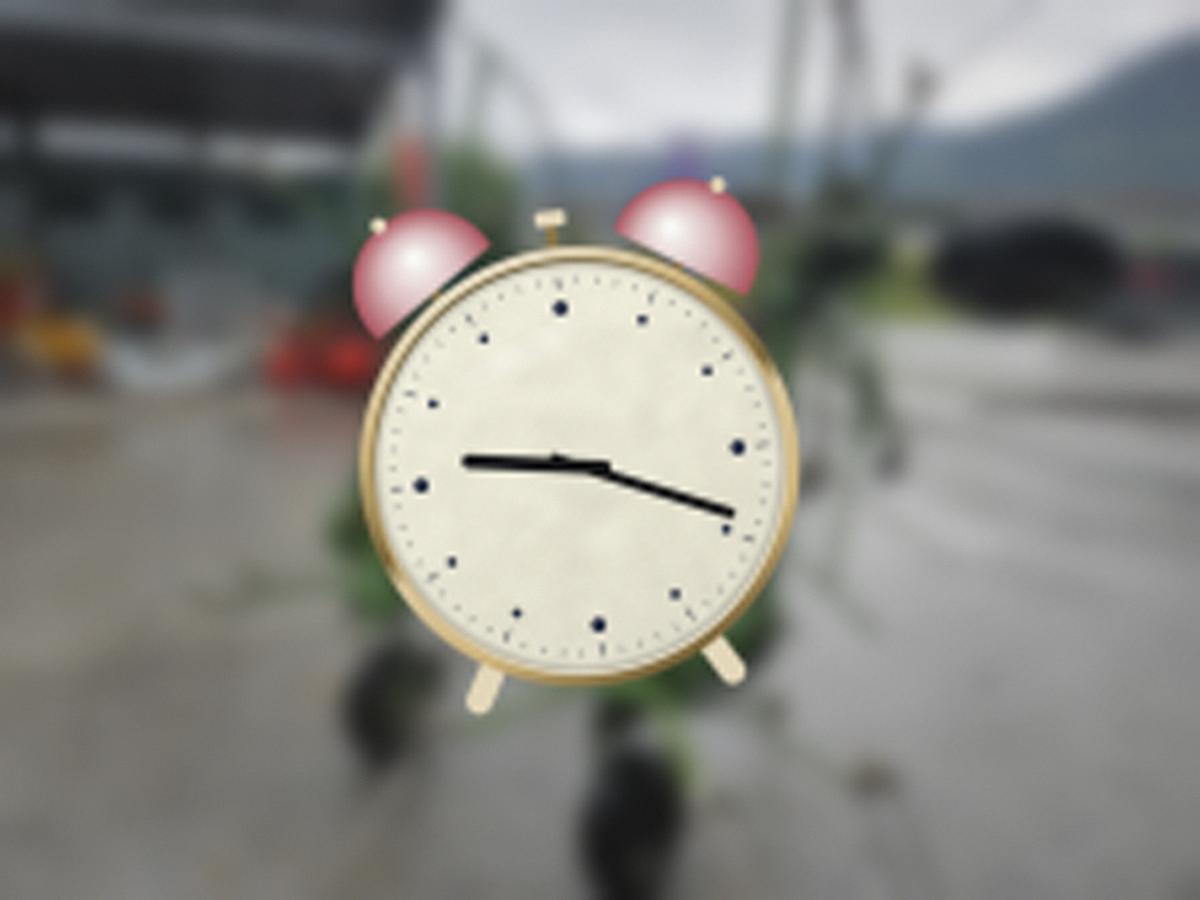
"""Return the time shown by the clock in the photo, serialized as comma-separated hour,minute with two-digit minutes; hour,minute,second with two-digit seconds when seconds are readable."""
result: 9,19
